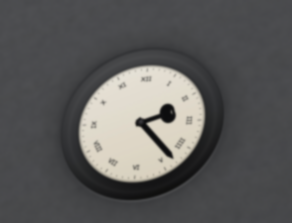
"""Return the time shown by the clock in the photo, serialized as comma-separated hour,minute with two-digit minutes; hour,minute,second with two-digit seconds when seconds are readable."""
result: 2,23
